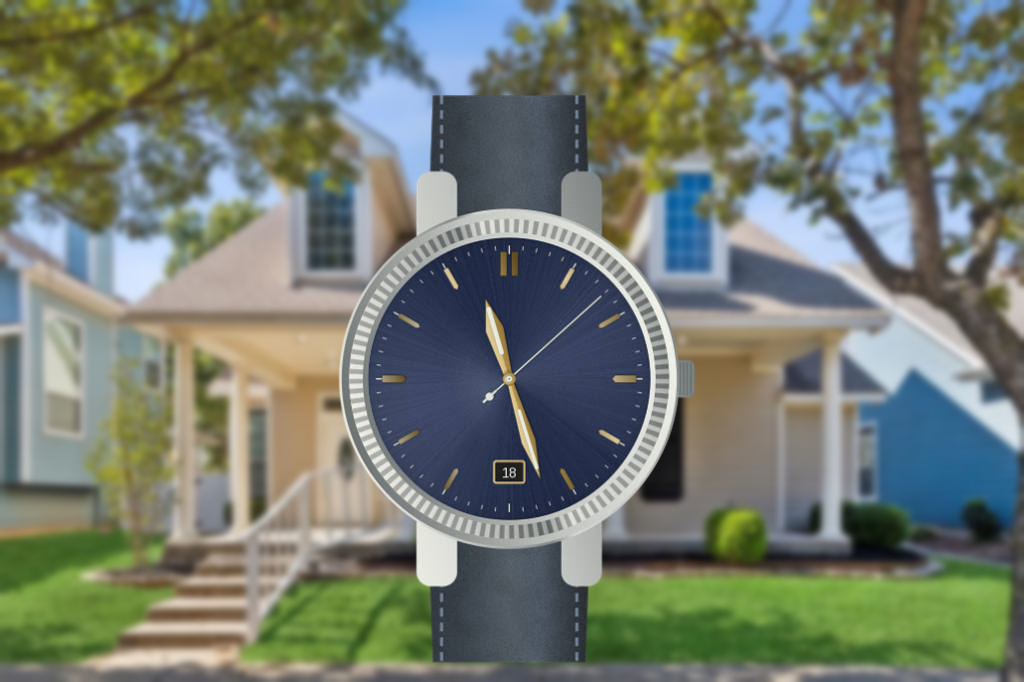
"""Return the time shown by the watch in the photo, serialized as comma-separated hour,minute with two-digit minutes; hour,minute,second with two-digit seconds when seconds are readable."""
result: 11,27,08
